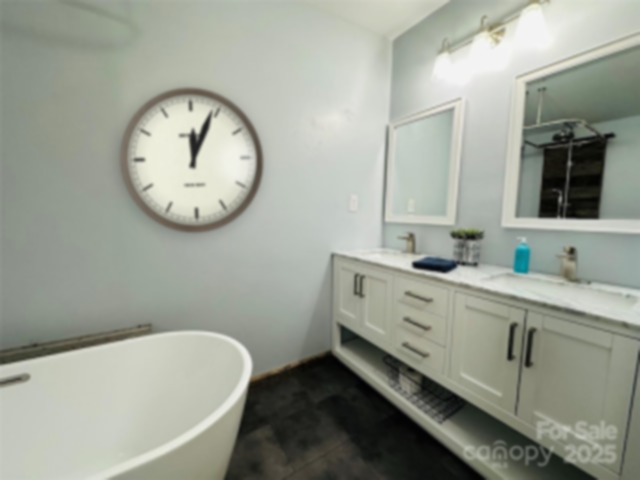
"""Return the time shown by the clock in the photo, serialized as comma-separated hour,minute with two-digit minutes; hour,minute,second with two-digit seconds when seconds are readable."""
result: 12,04
